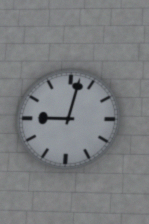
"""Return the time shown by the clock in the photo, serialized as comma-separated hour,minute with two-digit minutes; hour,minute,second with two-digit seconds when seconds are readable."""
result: 9,02
